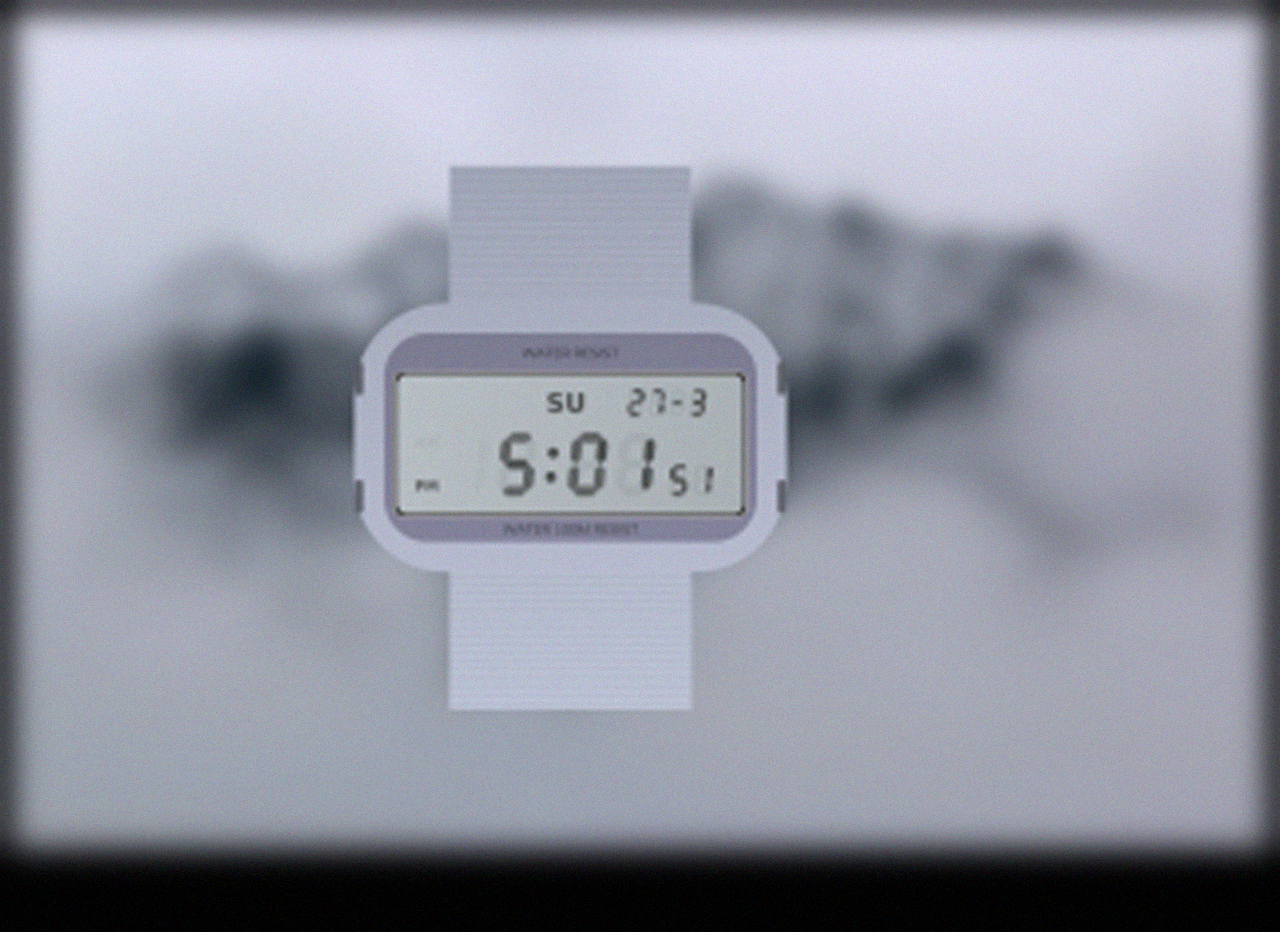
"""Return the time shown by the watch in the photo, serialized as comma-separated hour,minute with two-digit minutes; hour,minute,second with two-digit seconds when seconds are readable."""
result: 5,01,51
